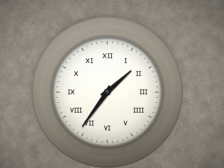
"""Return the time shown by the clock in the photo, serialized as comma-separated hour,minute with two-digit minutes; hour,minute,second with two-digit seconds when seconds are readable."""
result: 1,36
